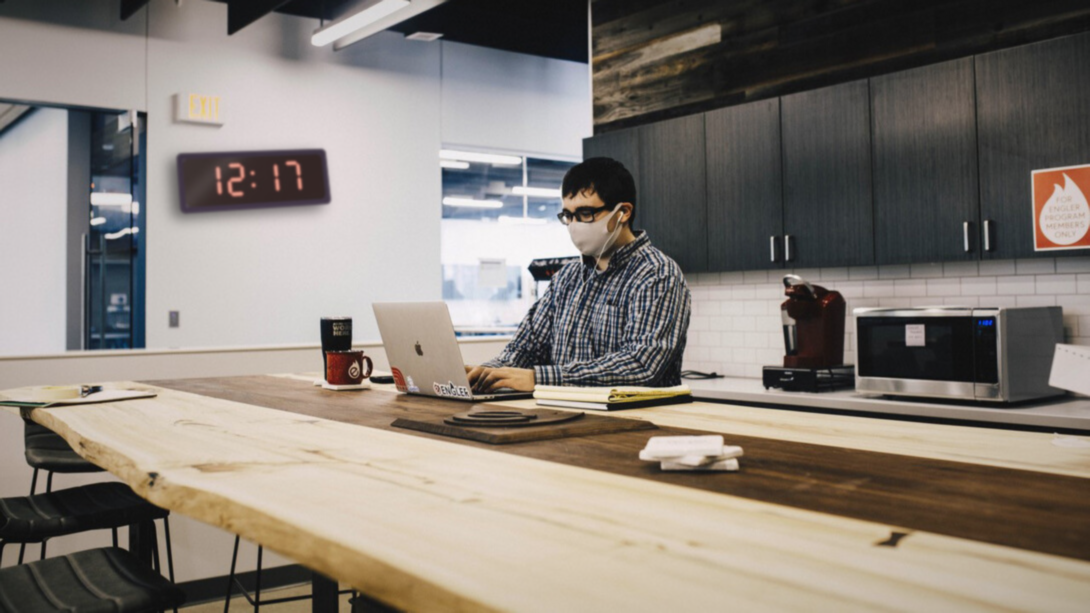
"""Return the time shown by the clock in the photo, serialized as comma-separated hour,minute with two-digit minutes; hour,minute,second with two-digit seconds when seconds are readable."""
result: 12,17
